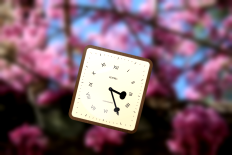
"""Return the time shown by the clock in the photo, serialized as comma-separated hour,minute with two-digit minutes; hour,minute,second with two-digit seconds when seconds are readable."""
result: 3,25
